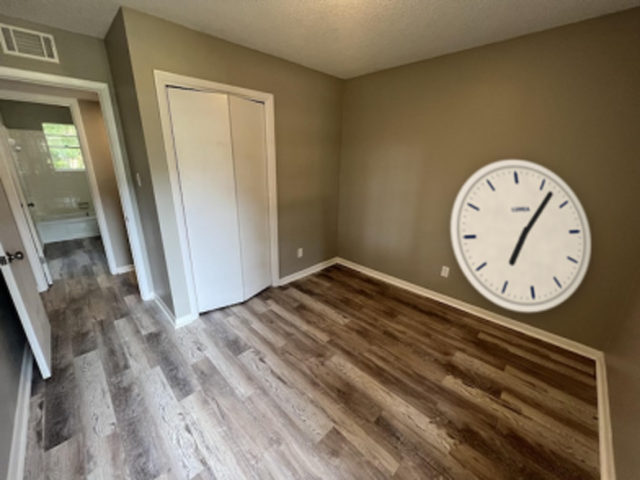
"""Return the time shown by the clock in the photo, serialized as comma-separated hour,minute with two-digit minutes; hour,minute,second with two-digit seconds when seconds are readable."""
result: 7,07
